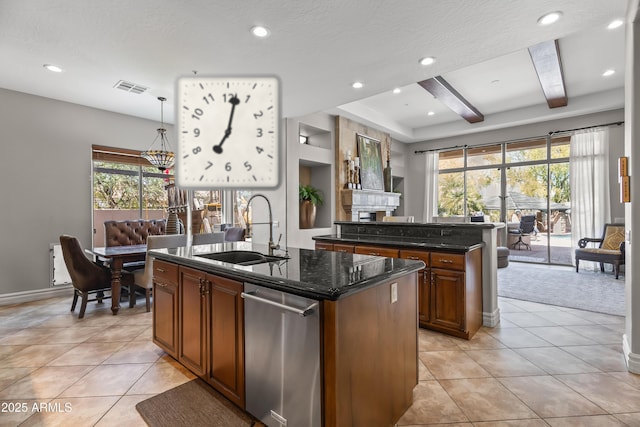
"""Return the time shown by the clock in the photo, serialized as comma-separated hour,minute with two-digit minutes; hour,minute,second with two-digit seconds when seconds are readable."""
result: 7,02
